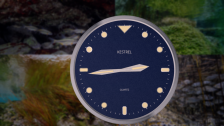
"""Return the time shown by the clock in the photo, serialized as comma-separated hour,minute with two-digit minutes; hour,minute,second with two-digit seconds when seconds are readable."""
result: 2,44
